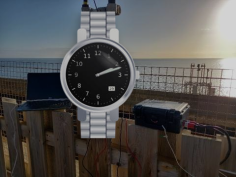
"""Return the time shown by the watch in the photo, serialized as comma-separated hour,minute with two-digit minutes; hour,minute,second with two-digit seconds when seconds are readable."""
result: 2,12
